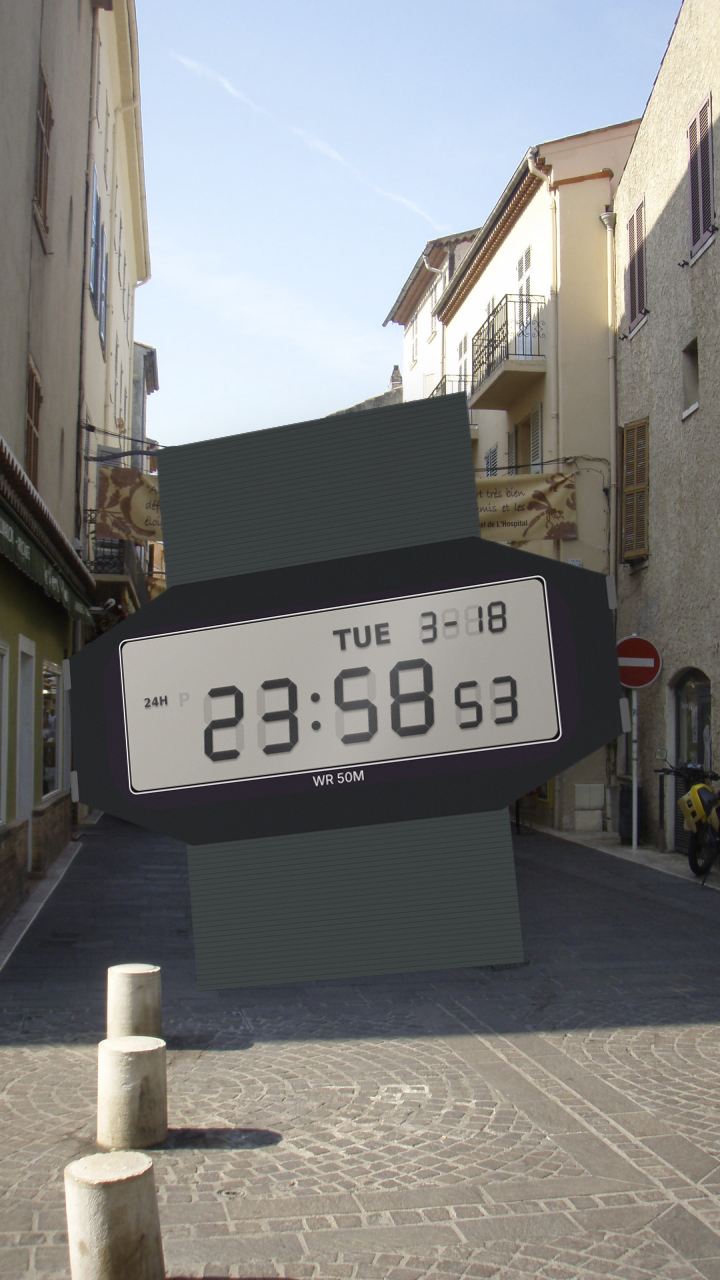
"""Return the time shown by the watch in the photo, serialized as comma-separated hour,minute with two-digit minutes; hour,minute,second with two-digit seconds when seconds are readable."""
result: 23,58,53
